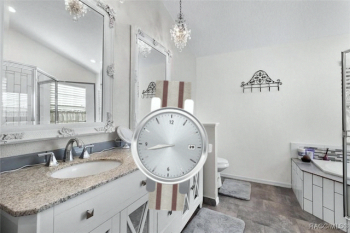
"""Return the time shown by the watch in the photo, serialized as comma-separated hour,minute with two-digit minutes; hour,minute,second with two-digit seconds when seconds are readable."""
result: 8,43
